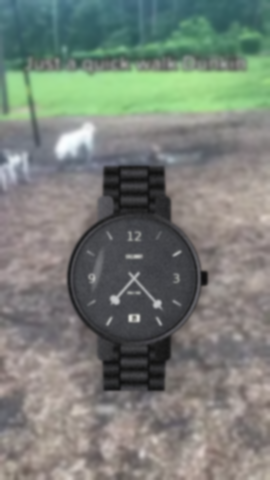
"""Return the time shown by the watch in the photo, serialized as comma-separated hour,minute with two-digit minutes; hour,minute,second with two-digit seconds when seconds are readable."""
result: 7,23
